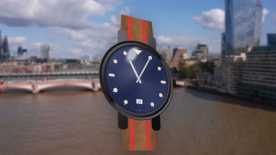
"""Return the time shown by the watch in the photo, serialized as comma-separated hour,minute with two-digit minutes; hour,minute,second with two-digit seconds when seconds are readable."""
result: 11,05
